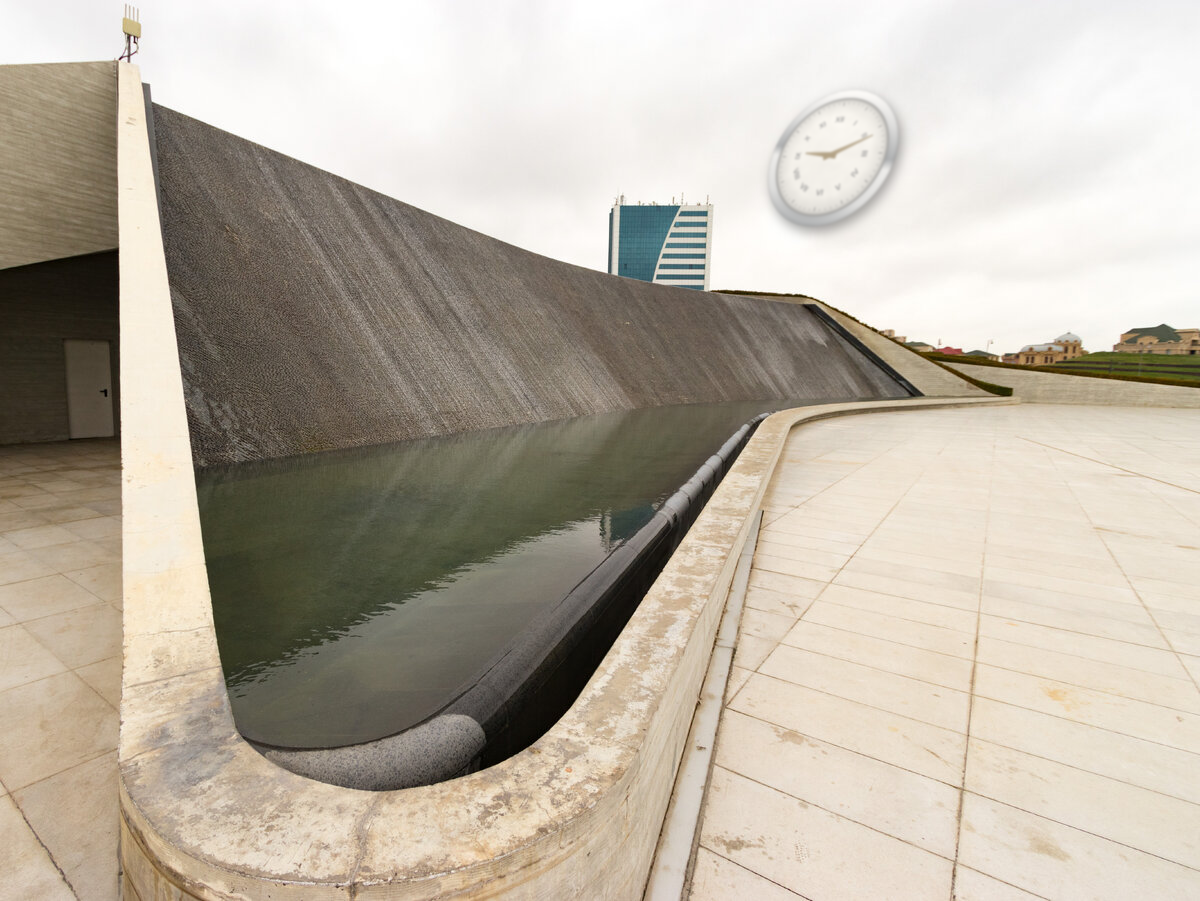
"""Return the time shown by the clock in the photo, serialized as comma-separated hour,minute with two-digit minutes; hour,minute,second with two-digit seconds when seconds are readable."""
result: 9,11
